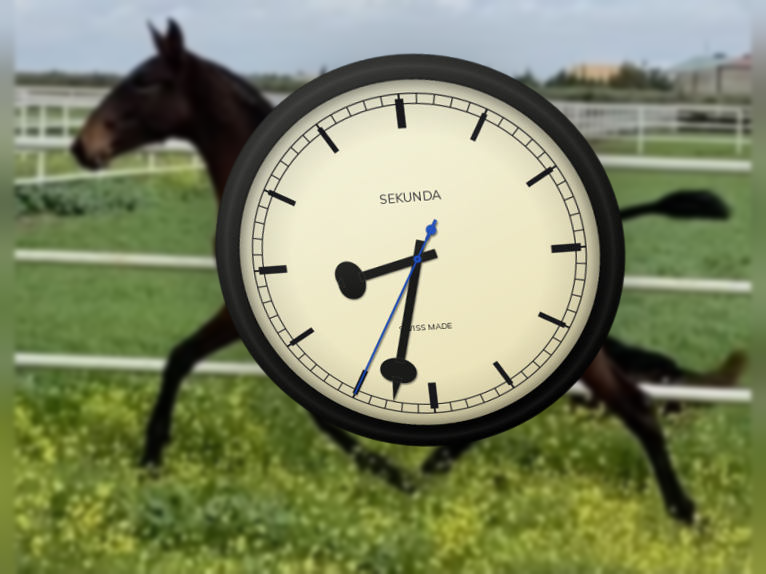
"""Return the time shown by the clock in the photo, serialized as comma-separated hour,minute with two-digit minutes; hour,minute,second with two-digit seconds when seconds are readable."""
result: 8,32,35
